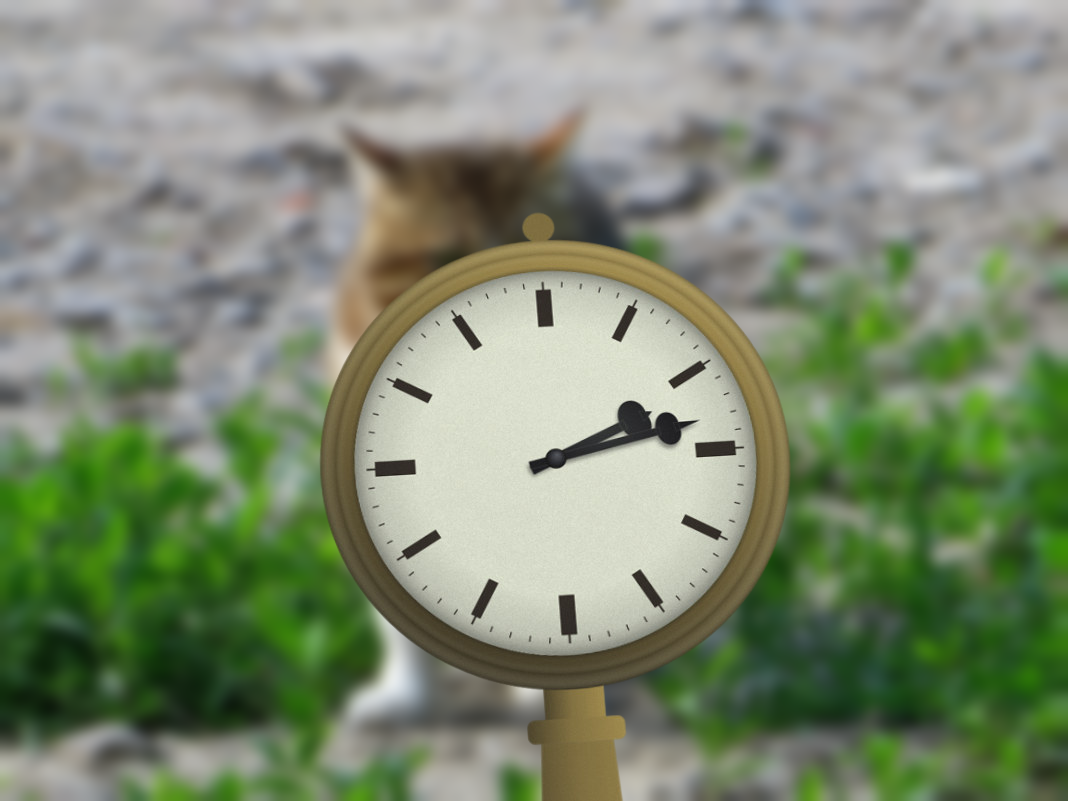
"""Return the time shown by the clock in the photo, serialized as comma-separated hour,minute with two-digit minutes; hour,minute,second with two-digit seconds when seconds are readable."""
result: 2,13
